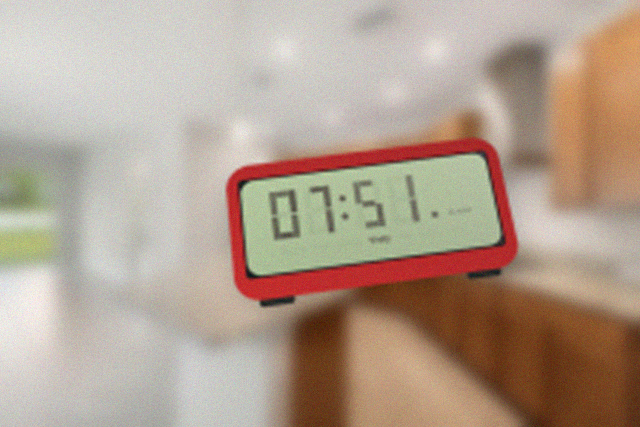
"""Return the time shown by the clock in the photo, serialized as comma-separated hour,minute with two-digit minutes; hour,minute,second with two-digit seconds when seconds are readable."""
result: 7,51
